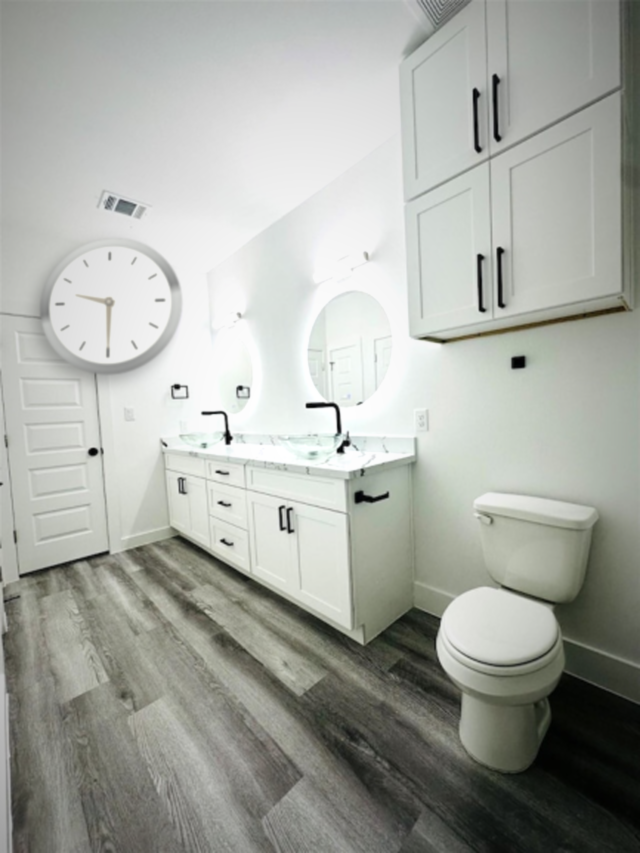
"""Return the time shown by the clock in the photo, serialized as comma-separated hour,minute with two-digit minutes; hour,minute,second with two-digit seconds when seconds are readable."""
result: 9,30
